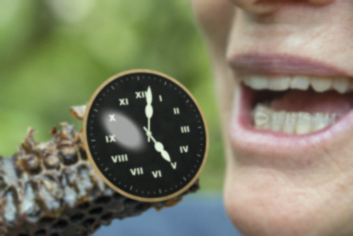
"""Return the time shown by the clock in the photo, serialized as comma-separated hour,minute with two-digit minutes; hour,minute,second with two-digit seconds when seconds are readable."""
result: 5,02
